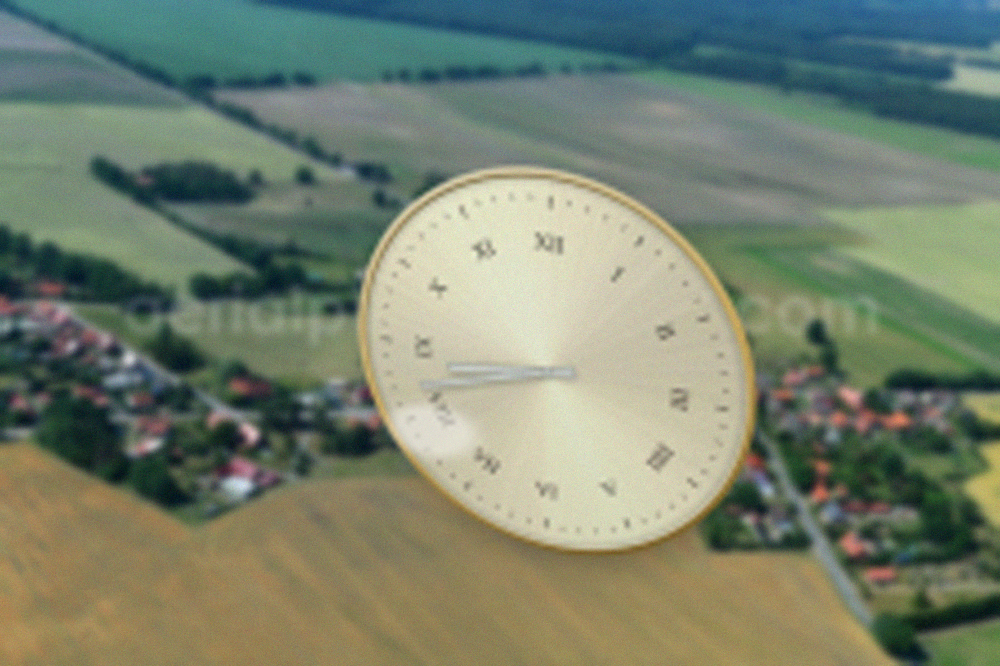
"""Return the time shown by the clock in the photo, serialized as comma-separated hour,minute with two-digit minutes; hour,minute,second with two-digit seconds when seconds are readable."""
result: 8,42
